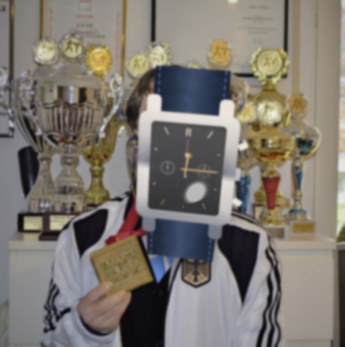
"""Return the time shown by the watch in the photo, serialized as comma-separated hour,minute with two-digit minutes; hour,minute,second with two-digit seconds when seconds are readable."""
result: 12,15
